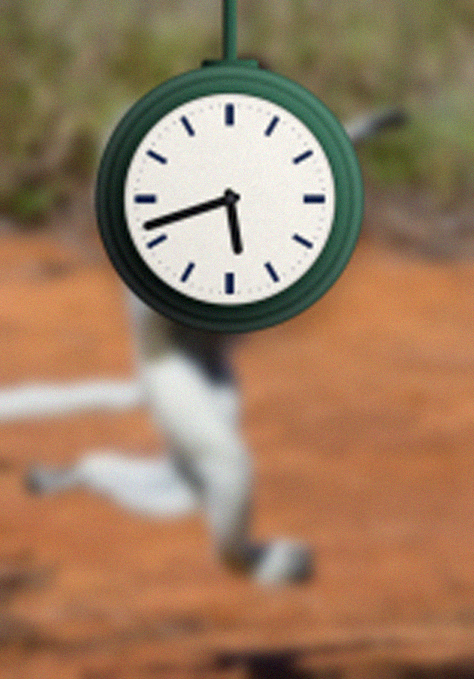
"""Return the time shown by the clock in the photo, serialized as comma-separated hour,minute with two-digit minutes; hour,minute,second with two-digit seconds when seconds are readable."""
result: 5,42
